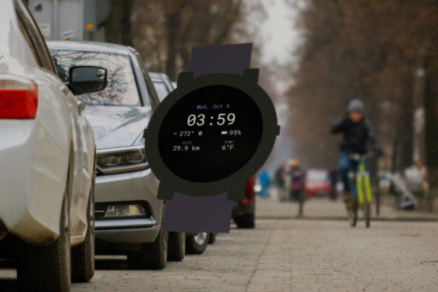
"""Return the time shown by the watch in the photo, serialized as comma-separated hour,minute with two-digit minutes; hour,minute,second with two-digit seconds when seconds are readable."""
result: 3,59
